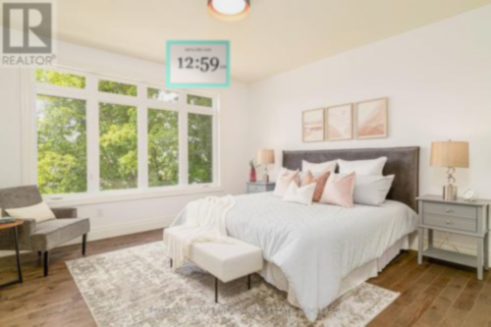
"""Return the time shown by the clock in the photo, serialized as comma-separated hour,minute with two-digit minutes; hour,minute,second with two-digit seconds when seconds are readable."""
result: 12,59
